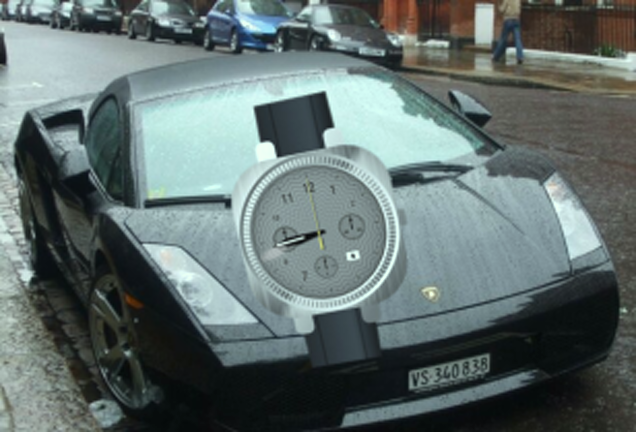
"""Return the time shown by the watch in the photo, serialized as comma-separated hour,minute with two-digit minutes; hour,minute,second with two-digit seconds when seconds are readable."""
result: 8,44
